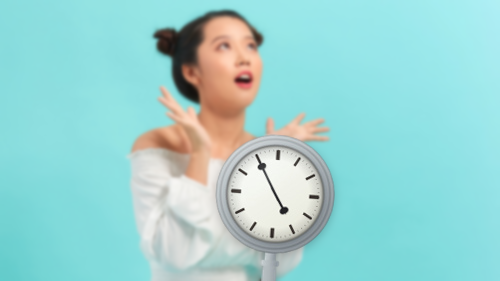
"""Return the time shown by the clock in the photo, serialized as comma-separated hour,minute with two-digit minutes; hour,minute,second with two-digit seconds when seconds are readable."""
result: 4,55
